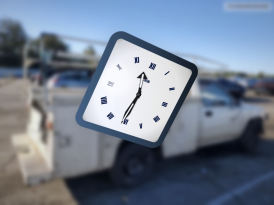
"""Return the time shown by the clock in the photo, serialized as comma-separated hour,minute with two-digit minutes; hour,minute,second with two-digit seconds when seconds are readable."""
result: 11,31
